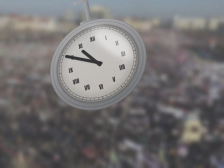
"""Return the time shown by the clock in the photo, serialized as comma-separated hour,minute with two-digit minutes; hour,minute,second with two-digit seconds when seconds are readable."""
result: 10,50
